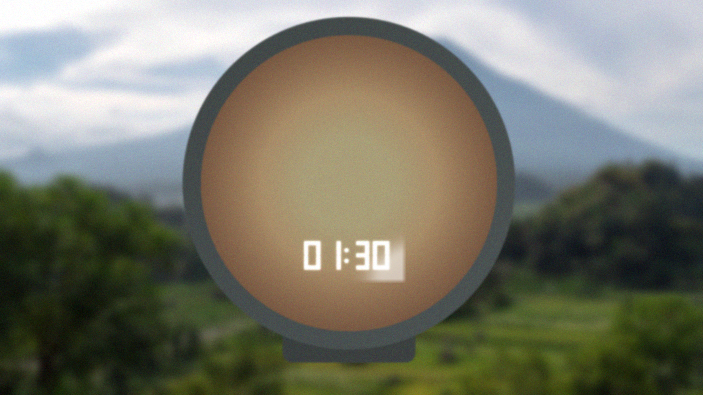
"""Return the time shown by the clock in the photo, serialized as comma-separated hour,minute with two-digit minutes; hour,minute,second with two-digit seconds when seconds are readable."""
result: 1,30
